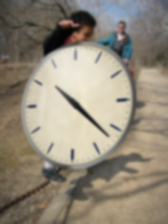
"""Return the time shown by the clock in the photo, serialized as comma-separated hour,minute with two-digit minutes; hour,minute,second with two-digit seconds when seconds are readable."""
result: 10,22
